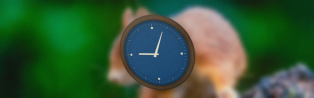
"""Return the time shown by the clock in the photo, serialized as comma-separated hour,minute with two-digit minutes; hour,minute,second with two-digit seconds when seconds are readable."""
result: 9,04
